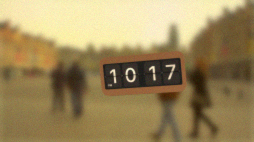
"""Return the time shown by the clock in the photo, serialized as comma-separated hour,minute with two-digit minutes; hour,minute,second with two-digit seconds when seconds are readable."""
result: 10,17
